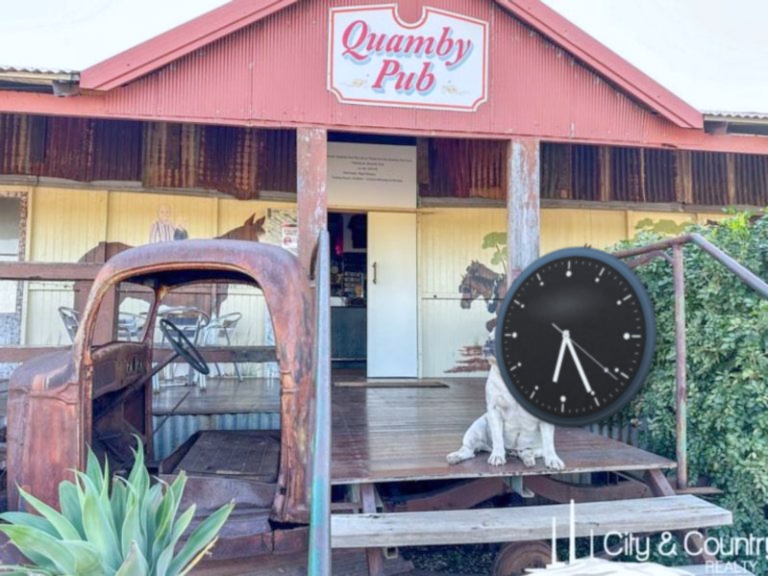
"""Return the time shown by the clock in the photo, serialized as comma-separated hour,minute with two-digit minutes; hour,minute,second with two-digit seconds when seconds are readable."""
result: 6,25,21
